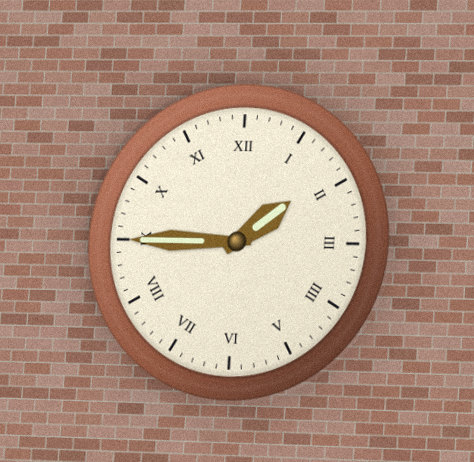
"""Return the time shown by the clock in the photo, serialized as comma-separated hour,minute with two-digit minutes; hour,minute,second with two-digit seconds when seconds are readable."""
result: 1,45
